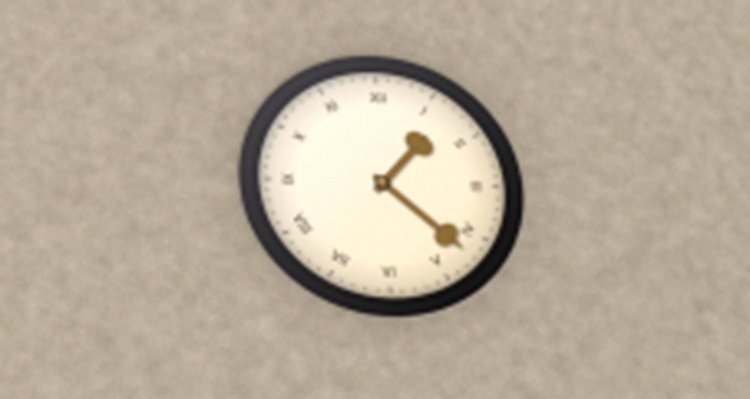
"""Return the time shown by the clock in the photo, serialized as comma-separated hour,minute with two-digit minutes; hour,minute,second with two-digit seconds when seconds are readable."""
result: 1,22
